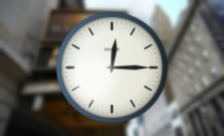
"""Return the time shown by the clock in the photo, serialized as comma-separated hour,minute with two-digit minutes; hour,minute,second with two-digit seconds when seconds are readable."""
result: 12,15
